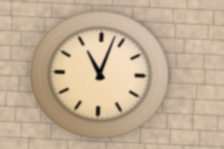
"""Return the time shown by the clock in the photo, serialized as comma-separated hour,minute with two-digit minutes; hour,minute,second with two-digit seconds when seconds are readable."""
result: 11,03
